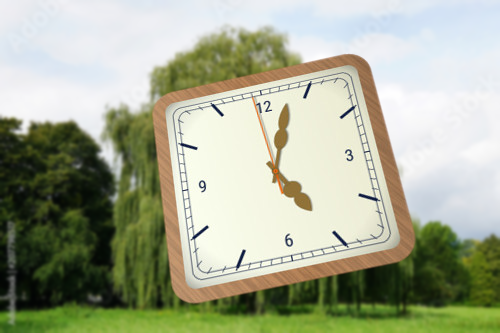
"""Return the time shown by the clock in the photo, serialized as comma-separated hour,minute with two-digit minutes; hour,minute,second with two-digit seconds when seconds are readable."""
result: 5,02,59
